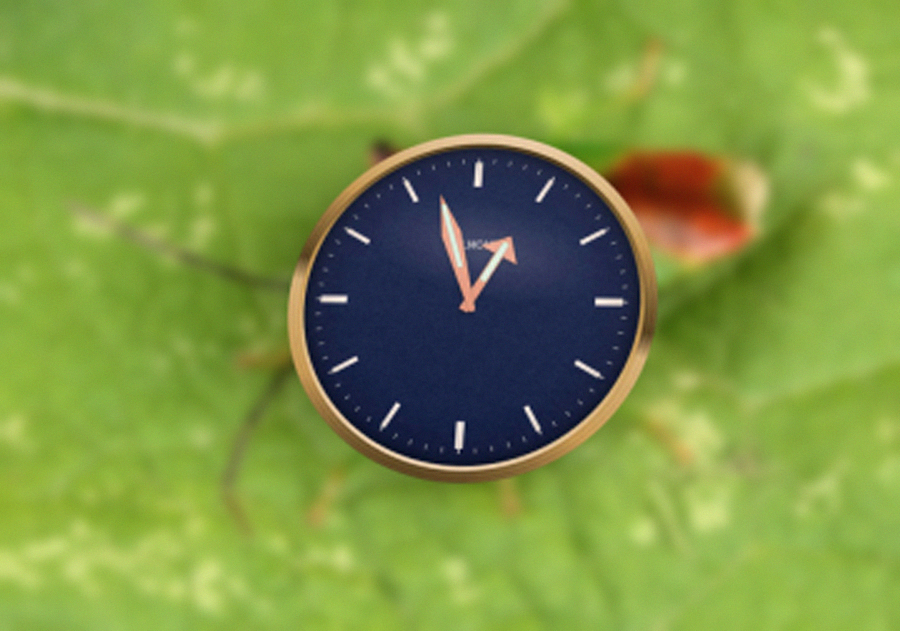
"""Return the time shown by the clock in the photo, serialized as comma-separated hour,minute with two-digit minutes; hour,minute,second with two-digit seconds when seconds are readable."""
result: 12,57
